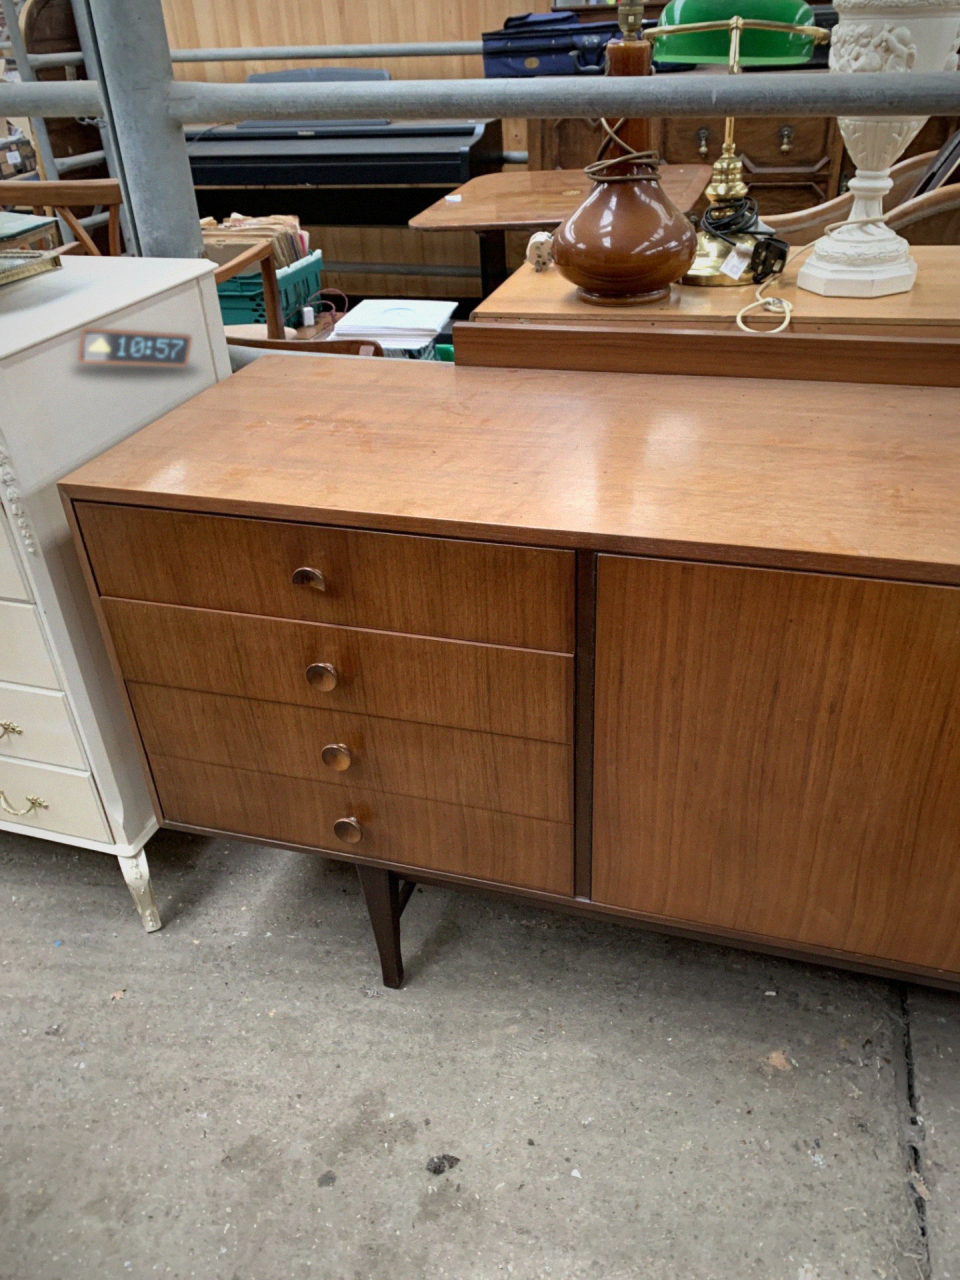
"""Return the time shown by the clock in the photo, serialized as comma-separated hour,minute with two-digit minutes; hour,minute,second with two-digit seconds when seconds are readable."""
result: 10,57
